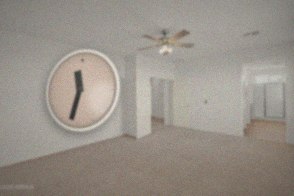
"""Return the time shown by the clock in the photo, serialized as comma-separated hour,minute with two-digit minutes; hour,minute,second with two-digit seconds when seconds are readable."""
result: 11,32
